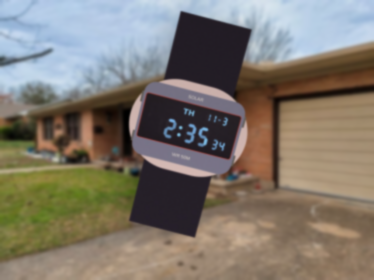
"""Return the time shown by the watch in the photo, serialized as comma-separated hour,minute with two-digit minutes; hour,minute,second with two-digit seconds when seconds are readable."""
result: 2,35,34
